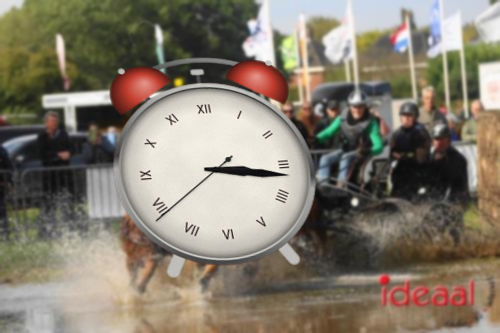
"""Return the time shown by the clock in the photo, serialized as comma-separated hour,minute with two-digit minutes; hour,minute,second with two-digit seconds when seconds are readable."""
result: 3,16,39
